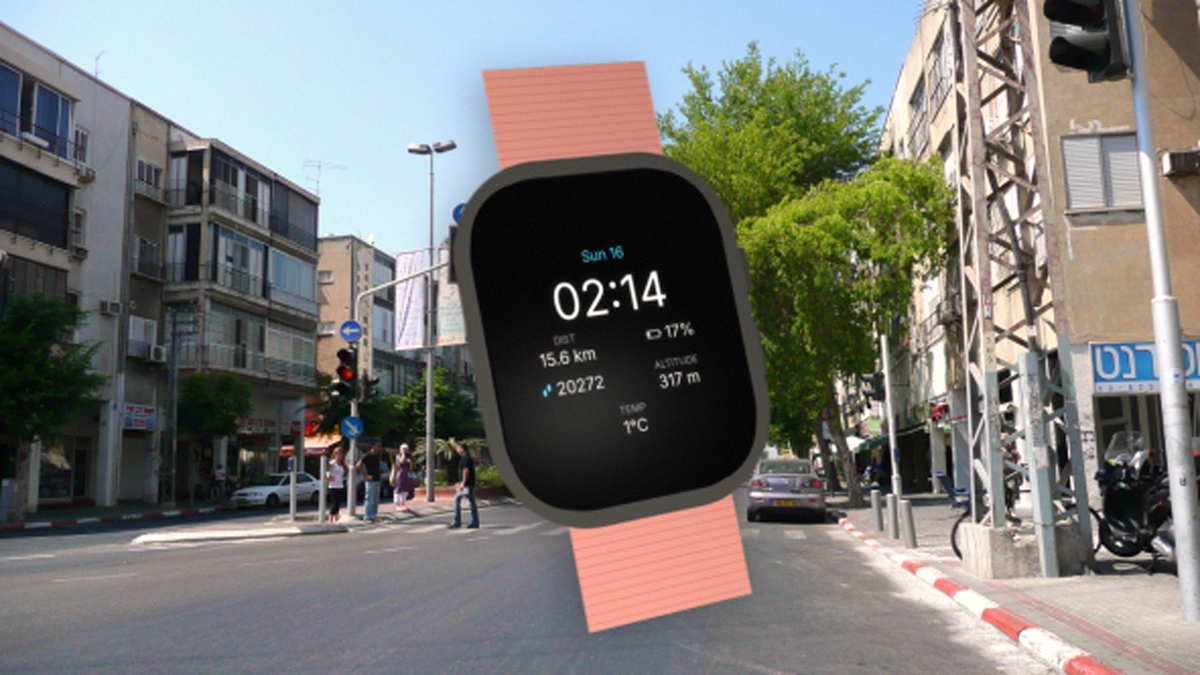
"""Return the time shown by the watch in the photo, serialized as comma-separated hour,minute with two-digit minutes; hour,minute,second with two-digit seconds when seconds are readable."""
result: 2,14
